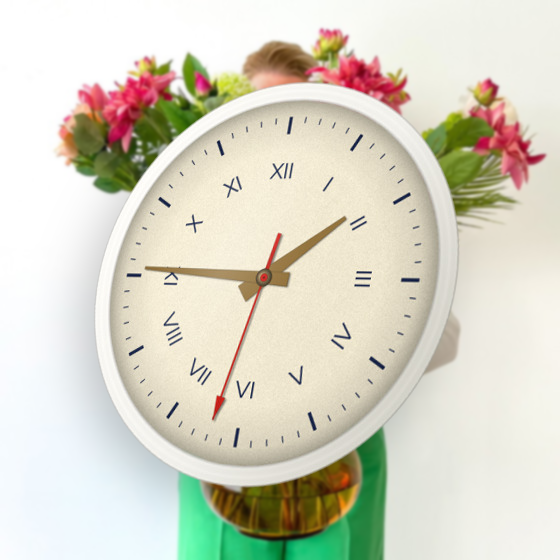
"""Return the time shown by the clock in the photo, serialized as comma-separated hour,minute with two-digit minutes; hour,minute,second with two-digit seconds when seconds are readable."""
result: 1,45,32
